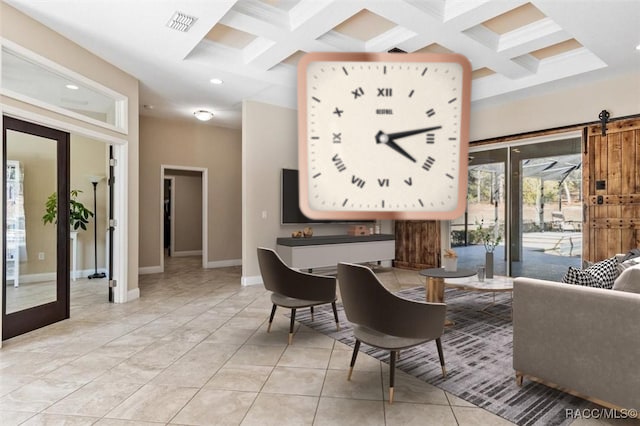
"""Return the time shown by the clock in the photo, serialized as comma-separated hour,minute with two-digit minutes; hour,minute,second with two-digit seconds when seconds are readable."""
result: 4,13
